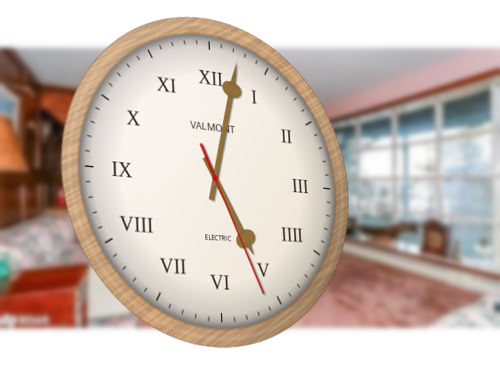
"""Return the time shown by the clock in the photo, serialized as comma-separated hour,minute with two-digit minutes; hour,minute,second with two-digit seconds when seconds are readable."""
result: 5,02,26
